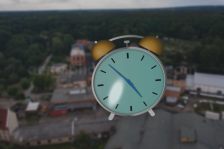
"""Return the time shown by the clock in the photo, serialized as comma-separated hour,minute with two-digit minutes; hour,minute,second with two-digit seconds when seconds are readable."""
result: 4,53
